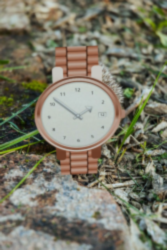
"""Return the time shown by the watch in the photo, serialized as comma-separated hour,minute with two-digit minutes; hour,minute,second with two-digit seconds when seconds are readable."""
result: 1,52
